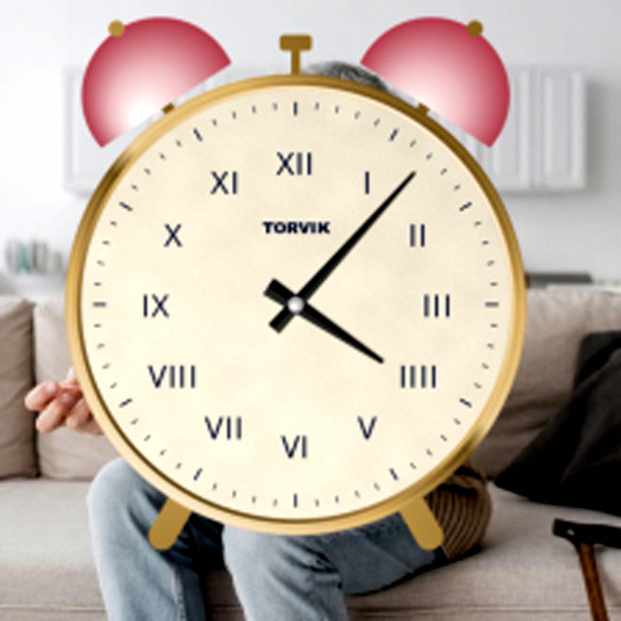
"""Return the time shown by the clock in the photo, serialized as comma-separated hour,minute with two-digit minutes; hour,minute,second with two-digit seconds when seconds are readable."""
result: 4,07
